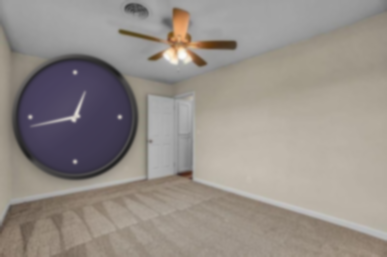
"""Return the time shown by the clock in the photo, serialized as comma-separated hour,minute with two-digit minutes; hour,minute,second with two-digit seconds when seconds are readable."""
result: 12,43
